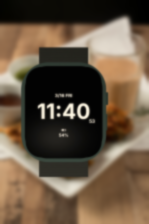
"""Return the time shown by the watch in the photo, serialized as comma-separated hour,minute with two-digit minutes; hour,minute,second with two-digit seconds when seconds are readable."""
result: 11,40
